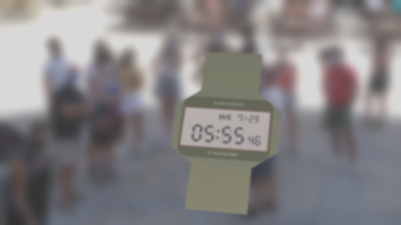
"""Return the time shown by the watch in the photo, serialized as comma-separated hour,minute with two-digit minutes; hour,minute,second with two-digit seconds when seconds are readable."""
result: 5,55
